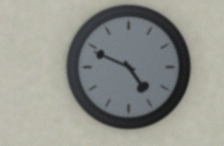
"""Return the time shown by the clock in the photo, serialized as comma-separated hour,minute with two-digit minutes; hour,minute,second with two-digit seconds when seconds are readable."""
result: 4,49
